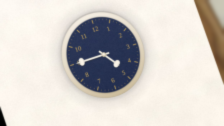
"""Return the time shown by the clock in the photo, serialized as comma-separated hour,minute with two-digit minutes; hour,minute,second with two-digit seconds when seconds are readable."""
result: 4,45
